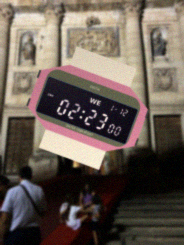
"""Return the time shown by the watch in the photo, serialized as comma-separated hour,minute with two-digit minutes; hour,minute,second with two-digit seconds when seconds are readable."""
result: 2,23,00
